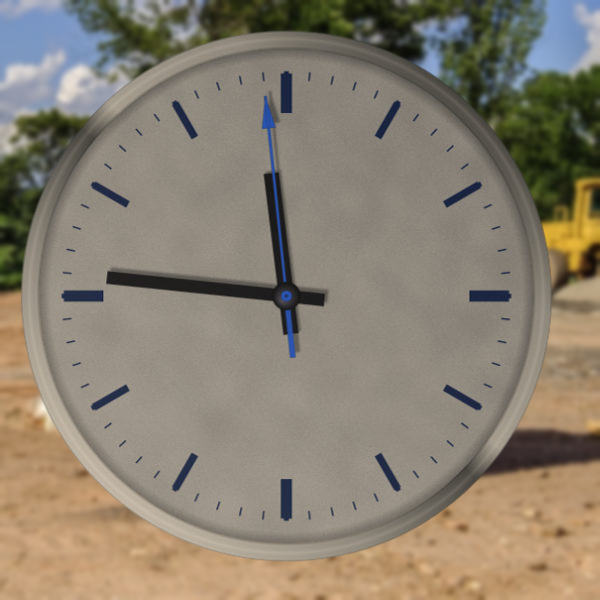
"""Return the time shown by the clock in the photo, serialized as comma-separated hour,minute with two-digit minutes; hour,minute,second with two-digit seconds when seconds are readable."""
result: 11,45,59
